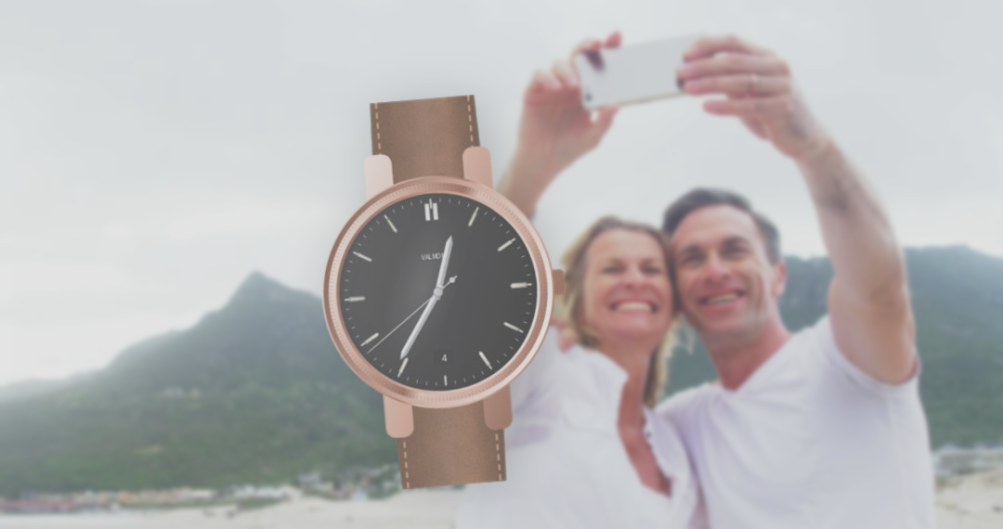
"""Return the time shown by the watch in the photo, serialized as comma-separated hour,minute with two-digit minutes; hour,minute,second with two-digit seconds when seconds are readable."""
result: 12,35,39
